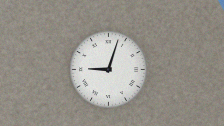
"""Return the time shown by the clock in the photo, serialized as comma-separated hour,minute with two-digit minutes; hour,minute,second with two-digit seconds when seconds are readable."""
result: 9,03
